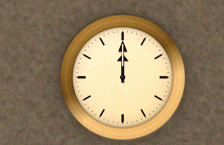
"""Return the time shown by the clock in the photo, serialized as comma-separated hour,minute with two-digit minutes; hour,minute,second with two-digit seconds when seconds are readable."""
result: 12,00
